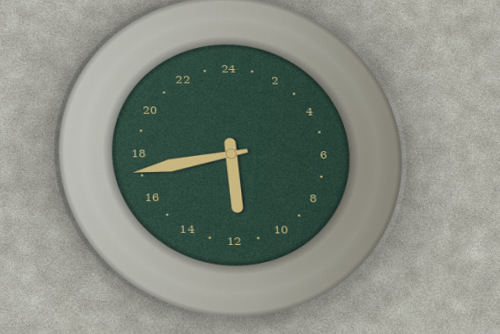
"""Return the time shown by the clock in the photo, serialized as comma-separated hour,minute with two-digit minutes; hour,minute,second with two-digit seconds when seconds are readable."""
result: 11,43
